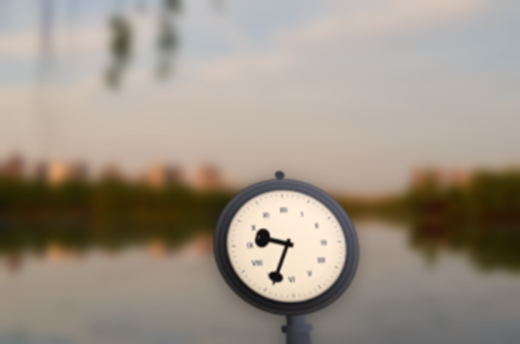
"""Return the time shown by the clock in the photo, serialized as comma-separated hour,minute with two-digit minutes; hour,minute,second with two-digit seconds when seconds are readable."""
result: 9,34
